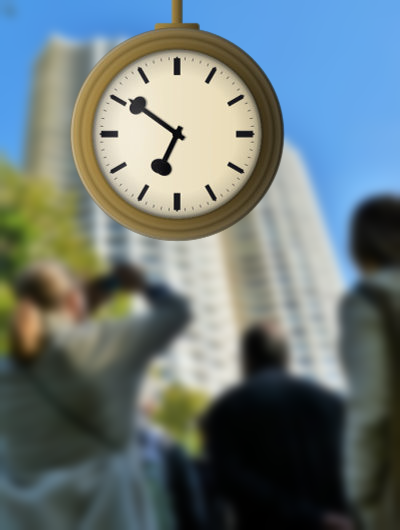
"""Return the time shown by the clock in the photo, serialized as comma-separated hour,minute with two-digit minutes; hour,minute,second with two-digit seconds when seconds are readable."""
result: 6,51
